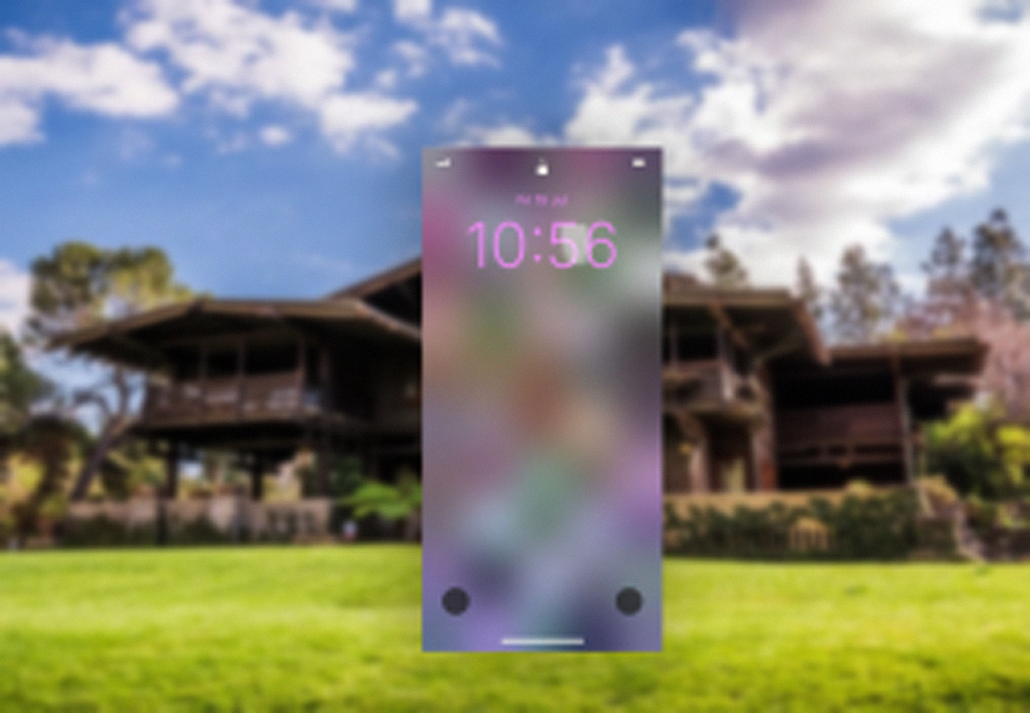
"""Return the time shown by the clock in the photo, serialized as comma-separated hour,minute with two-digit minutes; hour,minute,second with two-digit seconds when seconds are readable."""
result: 10,56
